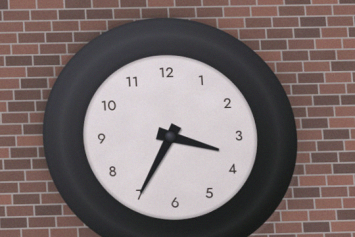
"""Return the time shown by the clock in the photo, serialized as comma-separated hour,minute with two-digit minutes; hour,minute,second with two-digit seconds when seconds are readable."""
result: 3,35
